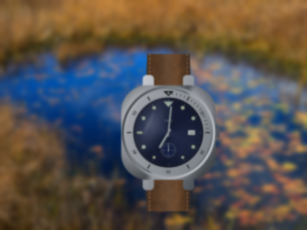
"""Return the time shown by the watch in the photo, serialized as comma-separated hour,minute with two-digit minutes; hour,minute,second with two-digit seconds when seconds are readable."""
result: 7,01
